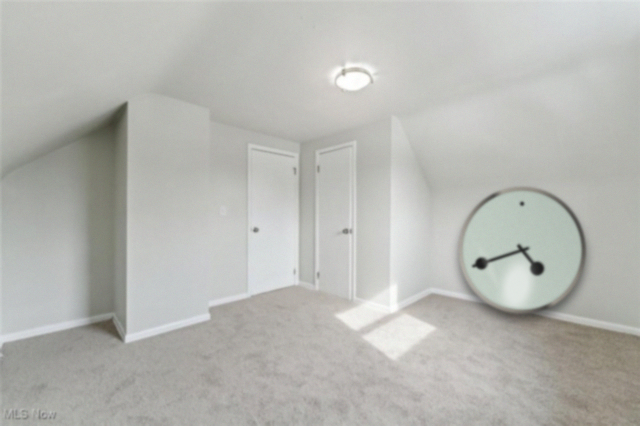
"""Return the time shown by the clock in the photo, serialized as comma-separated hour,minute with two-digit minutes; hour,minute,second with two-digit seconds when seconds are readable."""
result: 4,42
